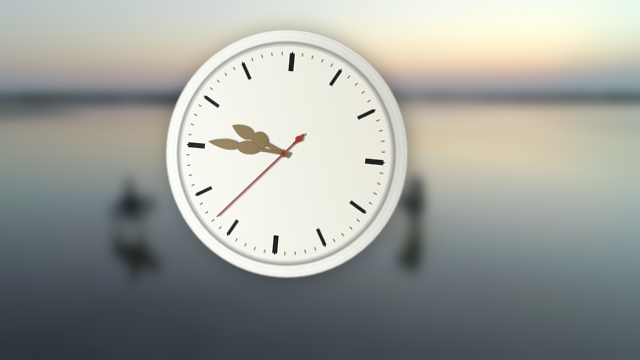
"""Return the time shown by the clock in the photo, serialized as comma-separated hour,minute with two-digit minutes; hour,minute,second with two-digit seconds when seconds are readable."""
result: 9,45,37
